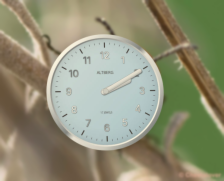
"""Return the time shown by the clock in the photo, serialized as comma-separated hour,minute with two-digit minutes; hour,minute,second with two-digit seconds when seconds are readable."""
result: 2,10
